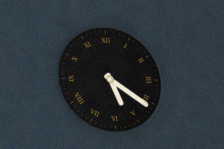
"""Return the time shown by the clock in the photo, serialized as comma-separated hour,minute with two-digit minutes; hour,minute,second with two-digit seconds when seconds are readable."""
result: 5,21
